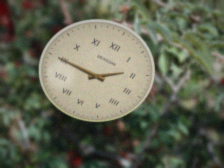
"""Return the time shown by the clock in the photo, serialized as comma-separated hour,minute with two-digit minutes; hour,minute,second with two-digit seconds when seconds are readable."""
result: 1,45
